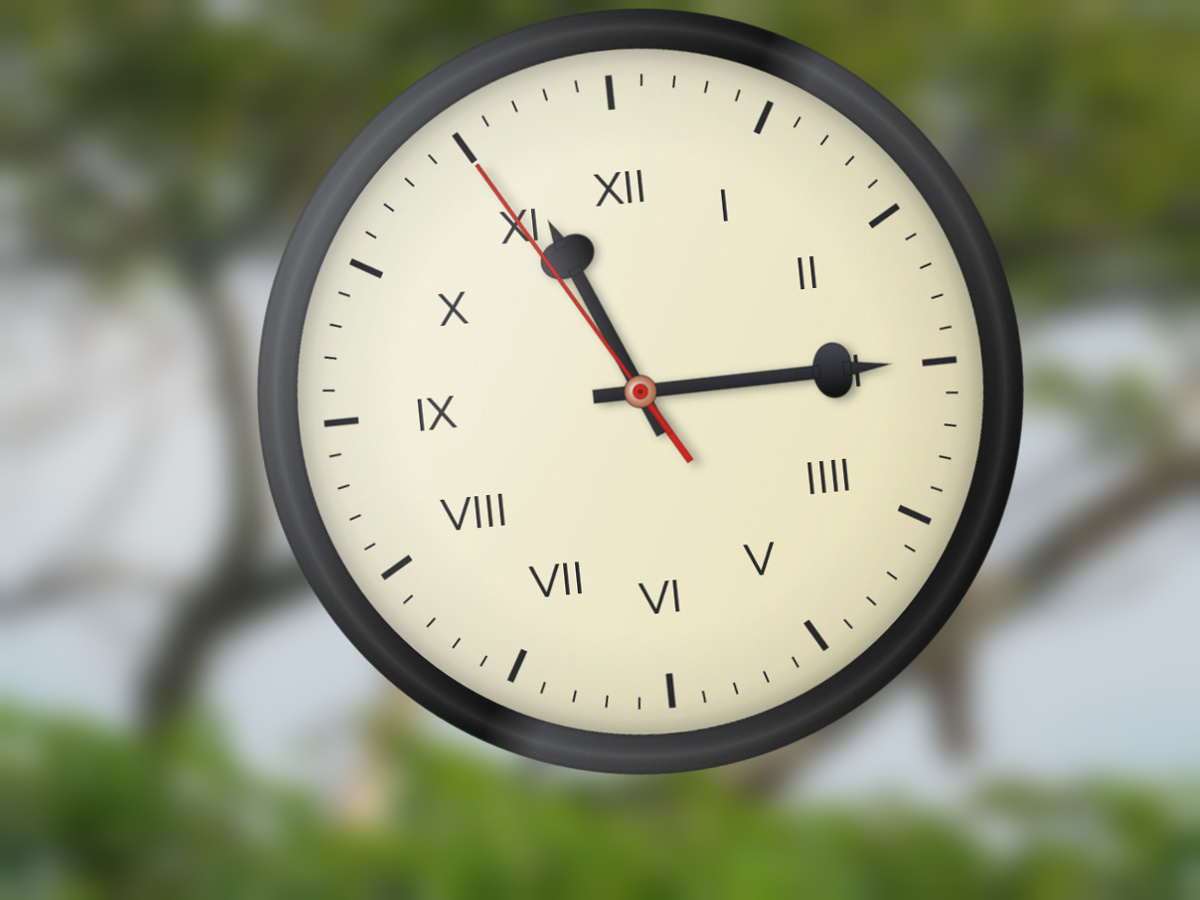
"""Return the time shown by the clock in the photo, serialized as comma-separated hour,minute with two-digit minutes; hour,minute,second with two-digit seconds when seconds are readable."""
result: 11,14,55
